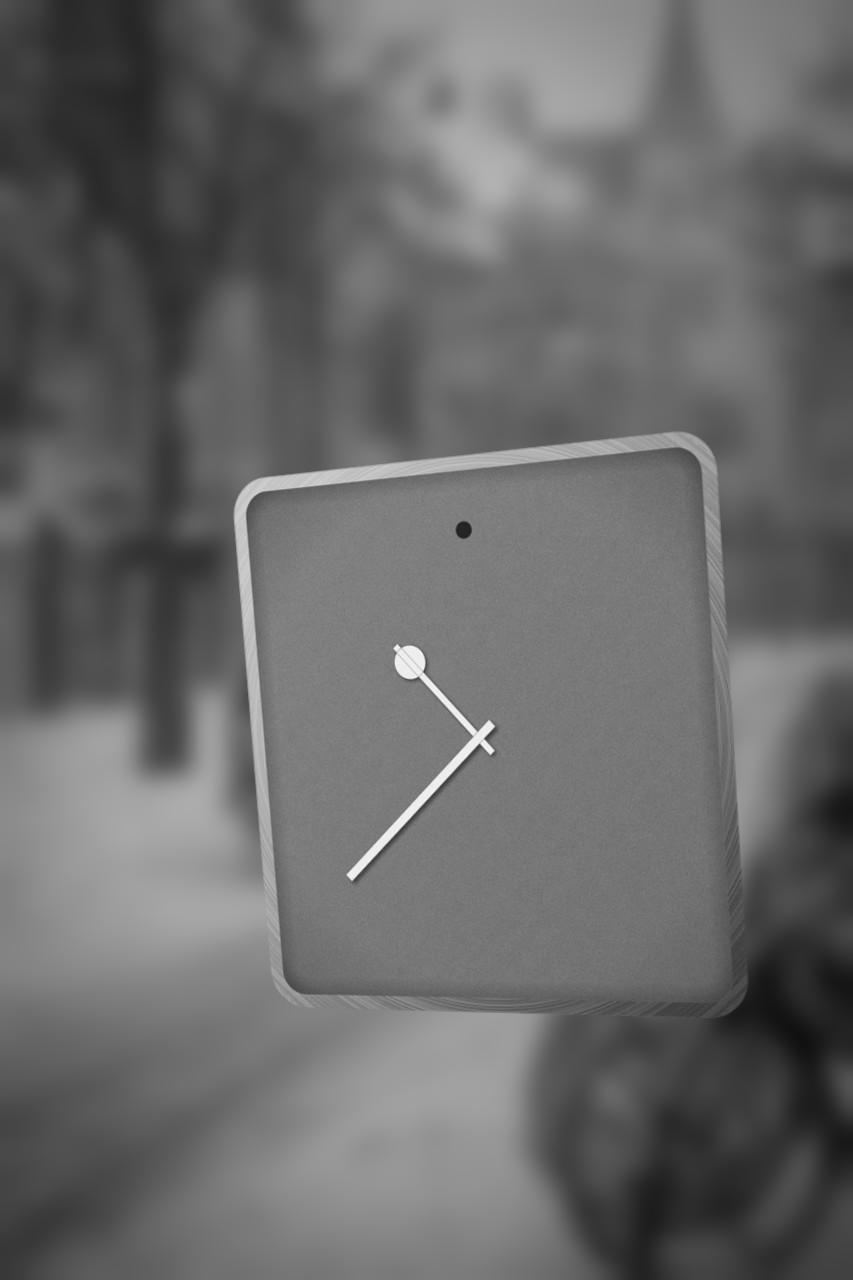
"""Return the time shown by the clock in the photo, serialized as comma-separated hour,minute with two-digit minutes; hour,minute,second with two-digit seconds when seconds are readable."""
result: 10,38
